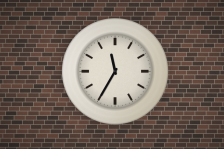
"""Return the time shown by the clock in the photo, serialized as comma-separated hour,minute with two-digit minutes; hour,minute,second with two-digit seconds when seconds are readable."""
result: 11,35
